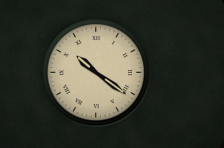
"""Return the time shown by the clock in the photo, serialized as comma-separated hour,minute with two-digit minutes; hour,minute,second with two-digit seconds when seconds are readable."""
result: 10,21
